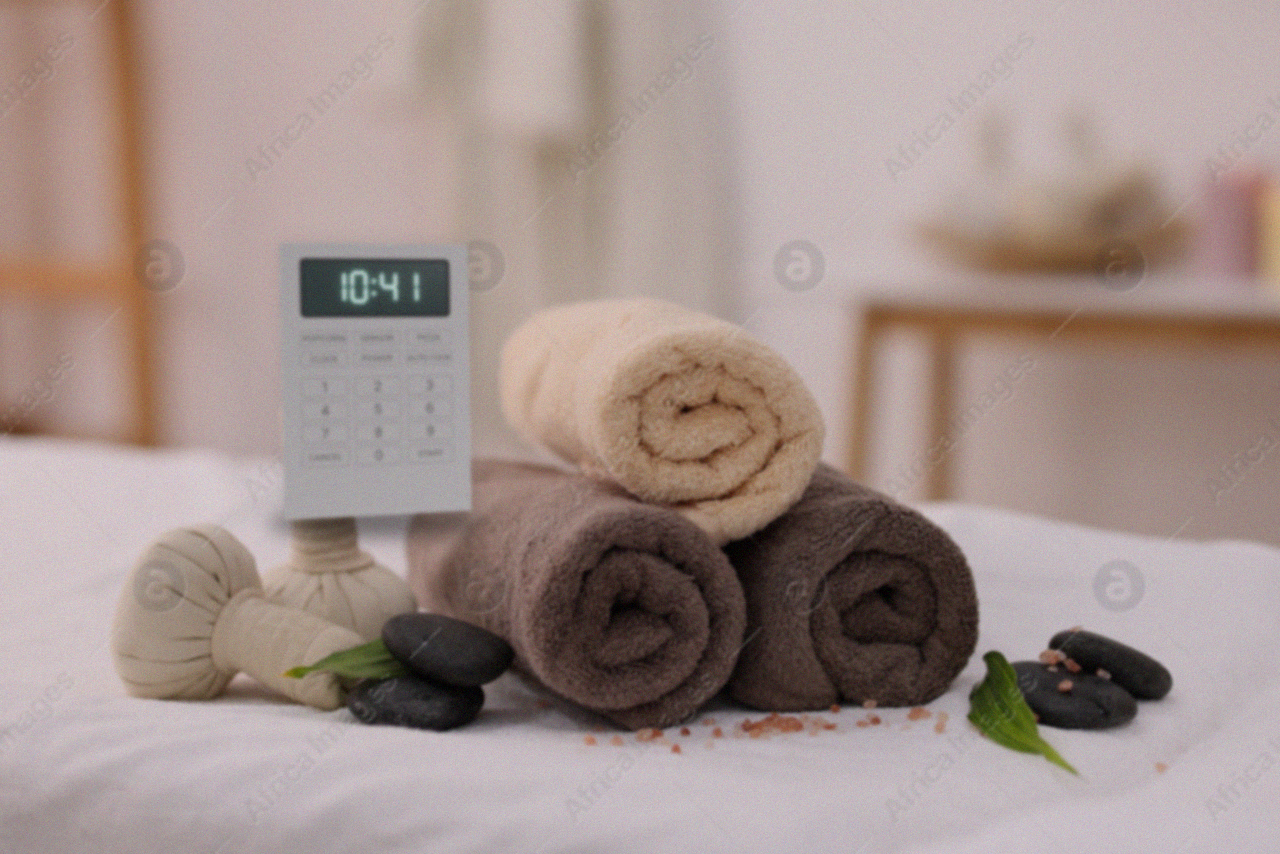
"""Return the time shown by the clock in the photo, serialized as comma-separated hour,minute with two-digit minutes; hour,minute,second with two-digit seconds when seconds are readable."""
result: 10,41
